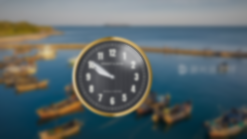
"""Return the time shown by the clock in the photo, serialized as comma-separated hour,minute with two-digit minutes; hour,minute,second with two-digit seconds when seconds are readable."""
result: 9,51
